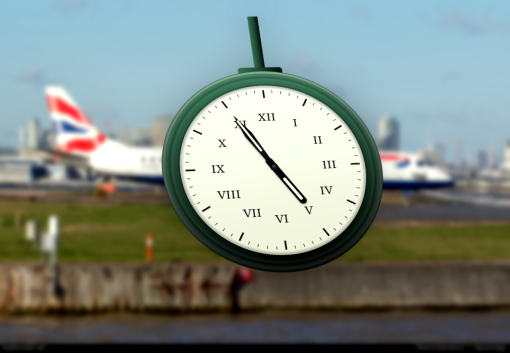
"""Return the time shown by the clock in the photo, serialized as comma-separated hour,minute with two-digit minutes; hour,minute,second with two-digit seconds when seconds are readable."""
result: 4,55
